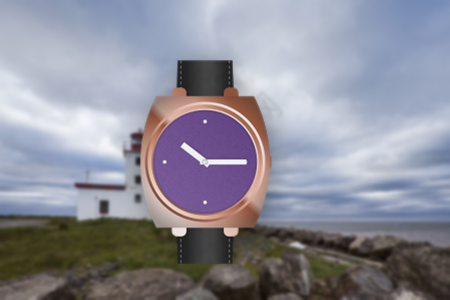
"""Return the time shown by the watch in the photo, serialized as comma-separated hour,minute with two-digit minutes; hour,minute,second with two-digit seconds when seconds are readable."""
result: 10,15
